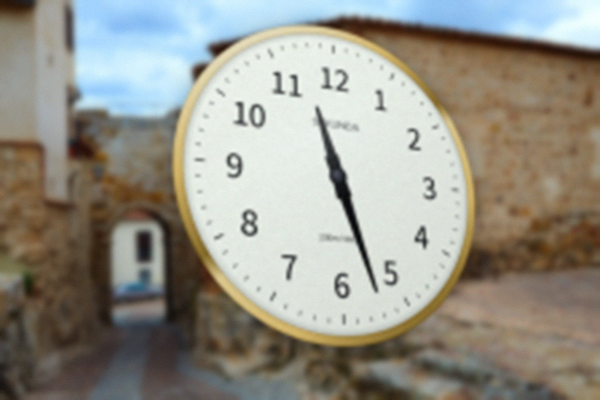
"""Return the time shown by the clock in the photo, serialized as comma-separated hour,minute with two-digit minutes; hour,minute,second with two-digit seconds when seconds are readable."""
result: 11,27
